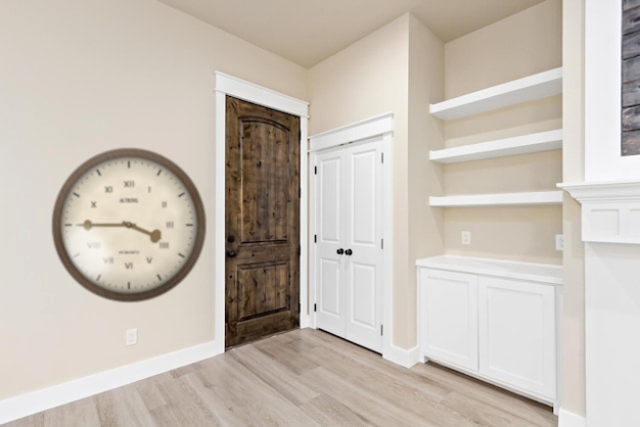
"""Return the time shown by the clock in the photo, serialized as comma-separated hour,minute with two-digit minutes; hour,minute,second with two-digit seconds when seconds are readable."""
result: 3,45
